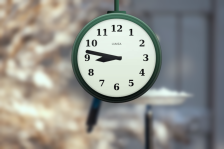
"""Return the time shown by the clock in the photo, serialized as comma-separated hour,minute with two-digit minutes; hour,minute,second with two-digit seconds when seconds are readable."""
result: 8,47
